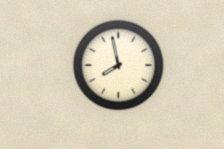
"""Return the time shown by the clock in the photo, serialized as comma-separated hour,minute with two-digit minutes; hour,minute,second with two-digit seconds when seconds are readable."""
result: 7,58
